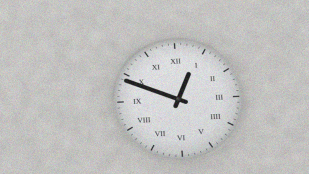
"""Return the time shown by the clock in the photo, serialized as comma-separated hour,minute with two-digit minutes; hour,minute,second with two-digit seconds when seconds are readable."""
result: 12,49
